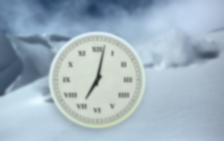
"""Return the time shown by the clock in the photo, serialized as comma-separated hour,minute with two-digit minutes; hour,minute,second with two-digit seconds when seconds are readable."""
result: 7,02
